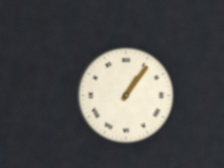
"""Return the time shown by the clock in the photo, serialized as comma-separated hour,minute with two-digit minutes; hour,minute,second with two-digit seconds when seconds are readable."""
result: 1,06
